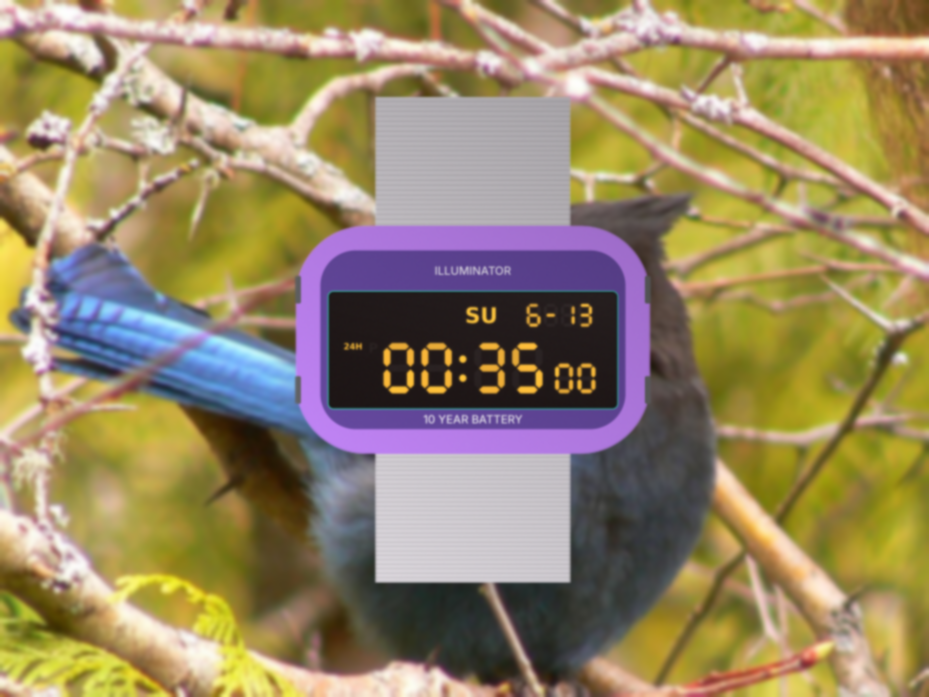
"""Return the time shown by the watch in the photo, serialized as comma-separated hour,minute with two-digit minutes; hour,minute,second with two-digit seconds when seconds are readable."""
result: 0,35,00
